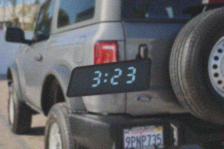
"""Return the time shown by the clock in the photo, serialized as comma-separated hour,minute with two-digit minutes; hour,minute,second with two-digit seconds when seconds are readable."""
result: 3,23
